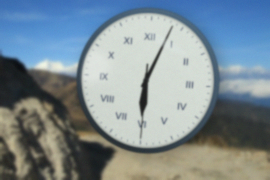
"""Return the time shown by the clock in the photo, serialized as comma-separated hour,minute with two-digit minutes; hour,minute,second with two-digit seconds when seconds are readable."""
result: 6,03,30
